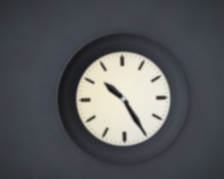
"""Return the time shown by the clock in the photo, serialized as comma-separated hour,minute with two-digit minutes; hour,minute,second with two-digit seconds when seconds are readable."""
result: 10,25
